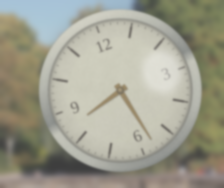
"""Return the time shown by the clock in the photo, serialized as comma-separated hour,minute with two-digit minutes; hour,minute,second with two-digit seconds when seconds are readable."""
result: 8,28
